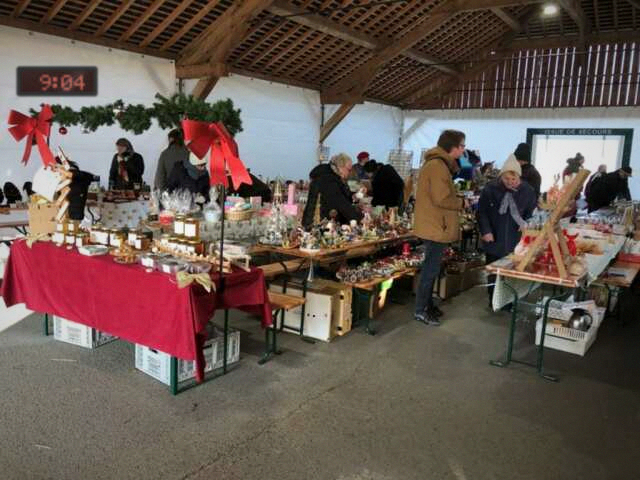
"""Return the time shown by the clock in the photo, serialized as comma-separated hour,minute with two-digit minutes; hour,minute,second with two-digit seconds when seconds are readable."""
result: 9,04
